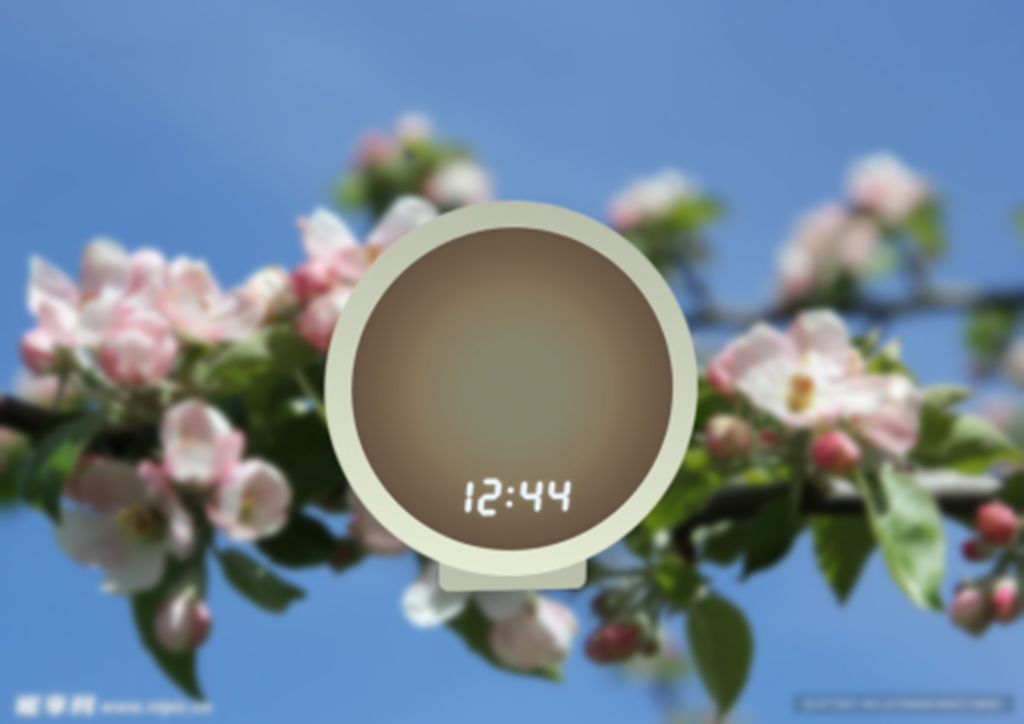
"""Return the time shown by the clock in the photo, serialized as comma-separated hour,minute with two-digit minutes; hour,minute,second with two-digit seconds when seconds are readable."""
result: 12,44
